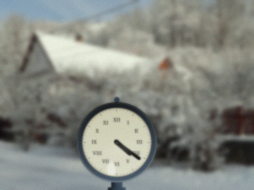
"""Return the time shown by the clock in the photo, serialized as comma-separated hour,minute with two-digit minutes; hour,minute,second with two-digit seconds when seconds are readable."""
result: 4,21
